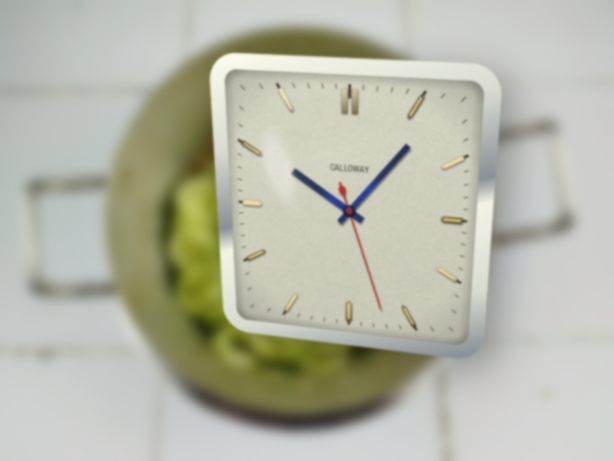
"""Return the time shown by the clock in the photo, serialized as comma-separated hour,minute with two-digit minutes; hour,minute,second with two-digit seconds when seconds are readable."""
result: 10,06,27
